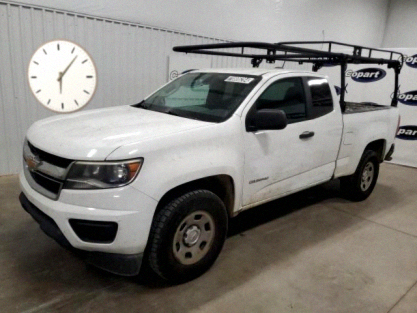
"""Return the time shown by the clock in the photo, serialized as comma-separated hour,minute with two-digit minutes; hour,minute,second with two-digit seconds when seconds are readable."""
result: 6,07
